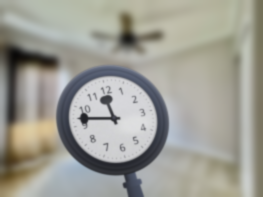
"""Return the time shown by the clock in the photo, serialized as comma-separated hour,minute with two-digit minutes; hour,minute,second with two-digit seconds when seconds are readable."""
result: 11,47
